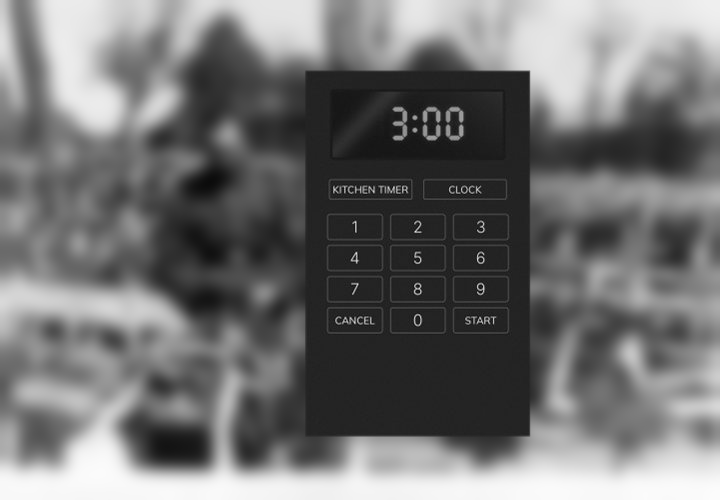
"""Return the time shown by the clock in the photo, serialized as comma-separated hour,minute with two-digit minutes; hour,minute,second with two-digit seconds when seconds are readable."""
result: 3,00
